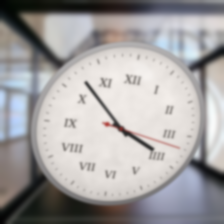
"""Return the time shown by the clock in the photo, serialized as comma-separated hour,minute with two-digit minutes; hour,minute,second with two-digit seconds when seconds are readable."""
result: 3,52,17
